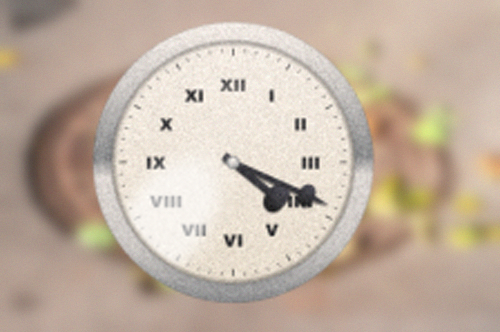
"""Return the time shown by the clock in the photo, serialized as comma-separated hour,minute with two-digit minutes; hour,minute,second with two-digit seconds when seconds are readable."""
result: 4,19
